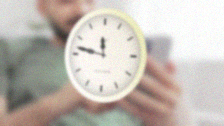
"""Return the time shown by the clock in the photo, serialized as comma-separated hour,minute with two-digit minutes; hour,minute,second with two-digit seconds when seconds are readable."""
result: 11,47
